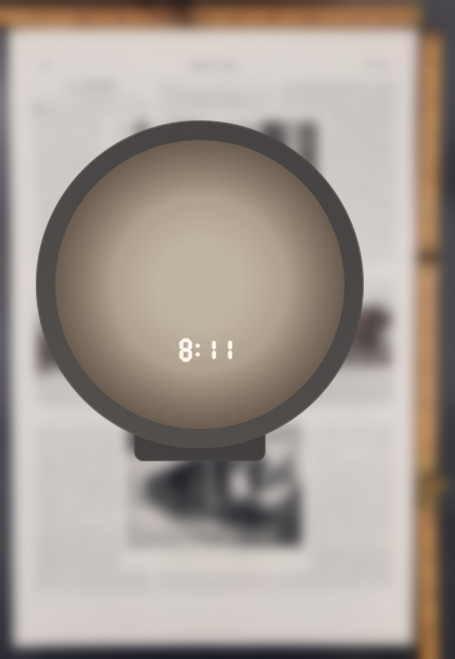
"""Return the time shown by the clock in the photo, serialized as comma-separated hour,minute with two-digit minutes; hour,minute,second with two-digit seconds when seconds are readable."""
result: 8,11
